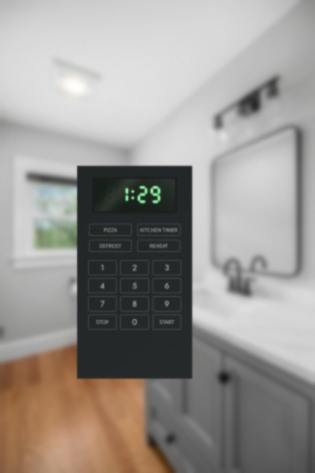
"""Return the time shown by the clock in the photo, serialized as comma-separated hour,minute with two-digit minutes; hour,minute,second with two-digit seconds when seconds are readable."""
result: 1,29
